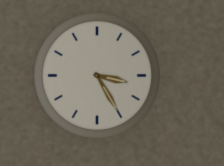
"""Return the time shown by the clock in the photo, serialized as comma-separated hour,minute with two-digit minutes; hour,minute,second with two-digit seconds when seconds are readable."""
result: 3,25
